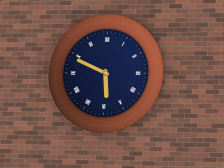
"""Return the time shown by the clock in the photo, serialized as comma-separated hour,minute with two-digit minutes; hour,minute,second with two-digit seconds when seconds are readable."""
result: 5,49
